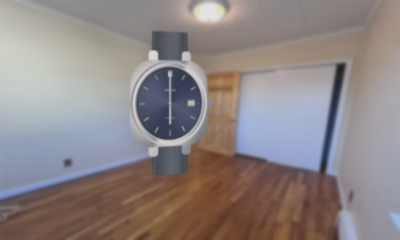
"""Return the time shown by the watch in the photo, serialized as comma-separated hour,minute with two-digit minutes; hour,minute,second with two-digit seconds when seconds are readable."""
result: 6,00
